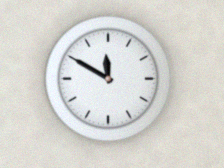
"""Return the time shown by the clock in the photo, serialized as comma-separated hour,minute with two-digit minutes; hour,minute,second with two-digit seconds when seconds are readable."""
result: 11,50
